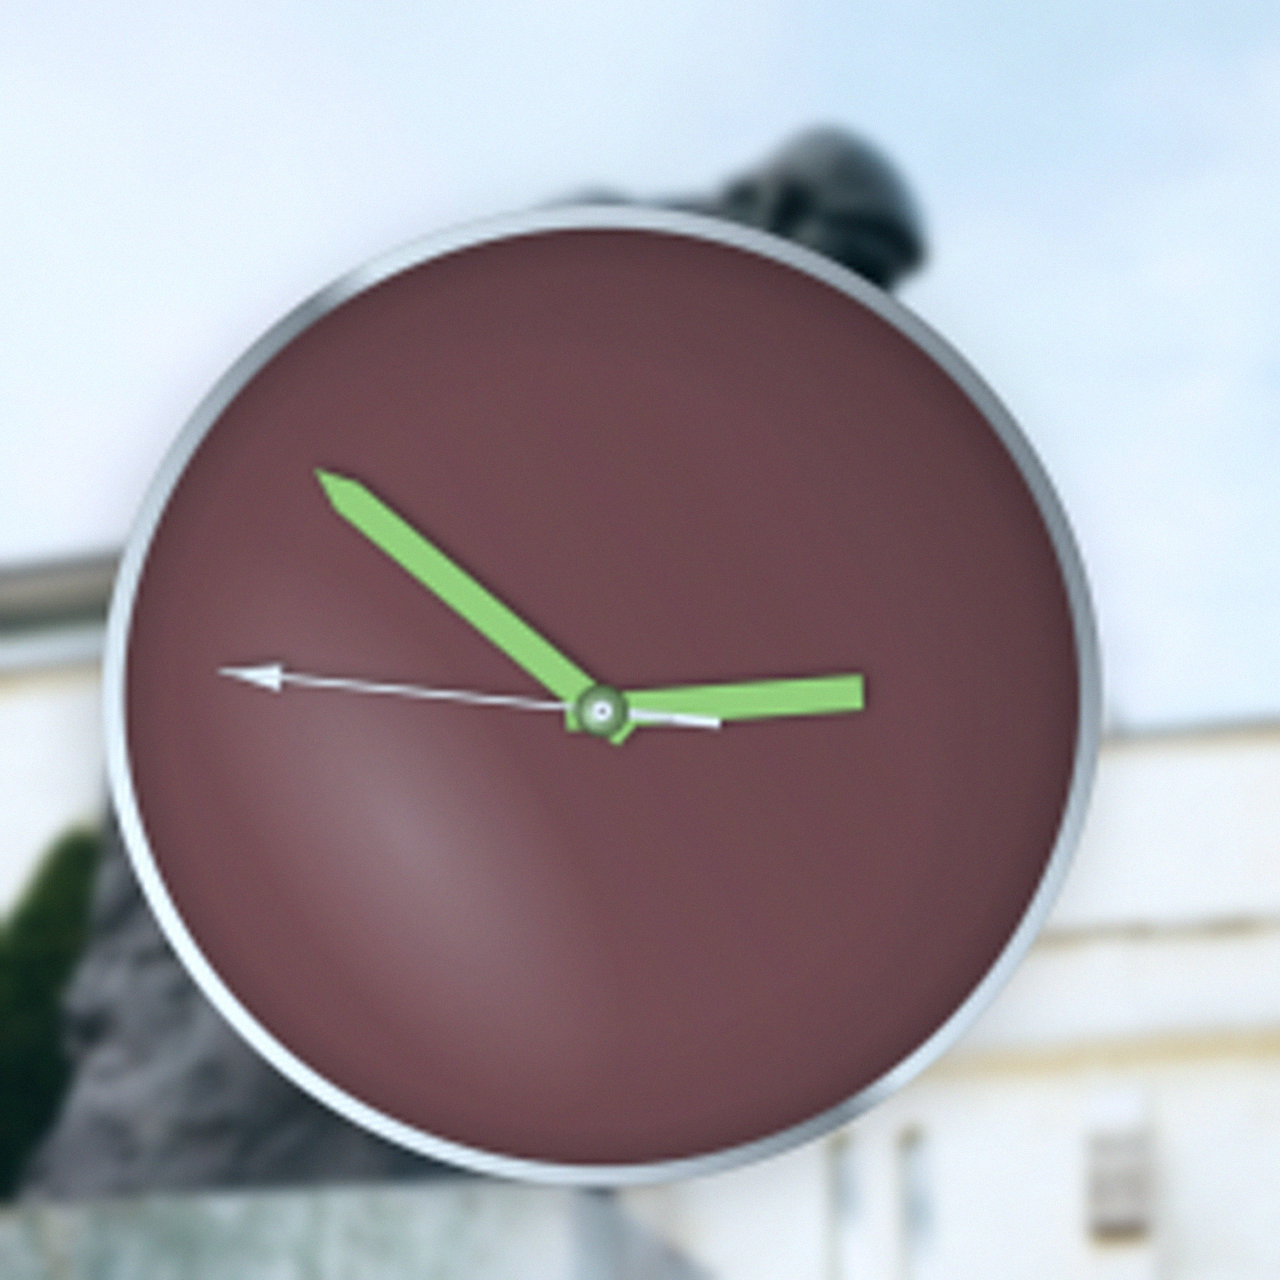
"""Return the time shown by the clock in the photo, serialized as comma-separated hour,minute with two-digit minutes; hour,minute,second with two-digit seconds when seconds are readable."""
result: 2,51,46
